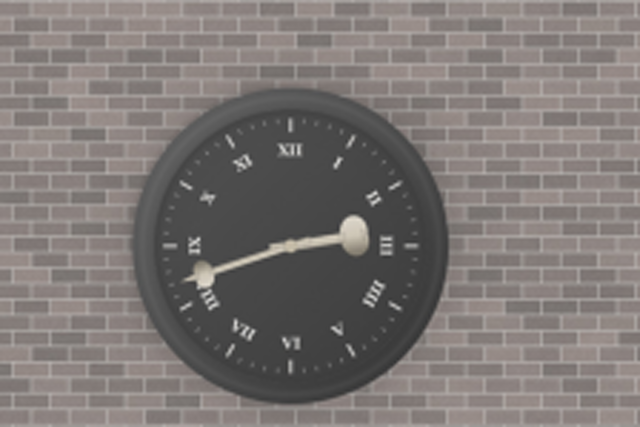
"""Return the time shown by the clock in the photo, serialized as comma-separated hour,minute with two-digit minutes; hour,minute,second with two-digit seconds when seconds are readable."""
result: 2,42
